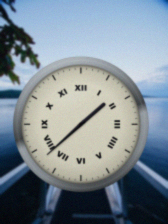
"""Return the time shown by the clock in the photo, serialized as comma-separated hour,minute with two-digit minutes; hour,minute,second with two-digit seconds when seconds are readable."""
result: 1,38
